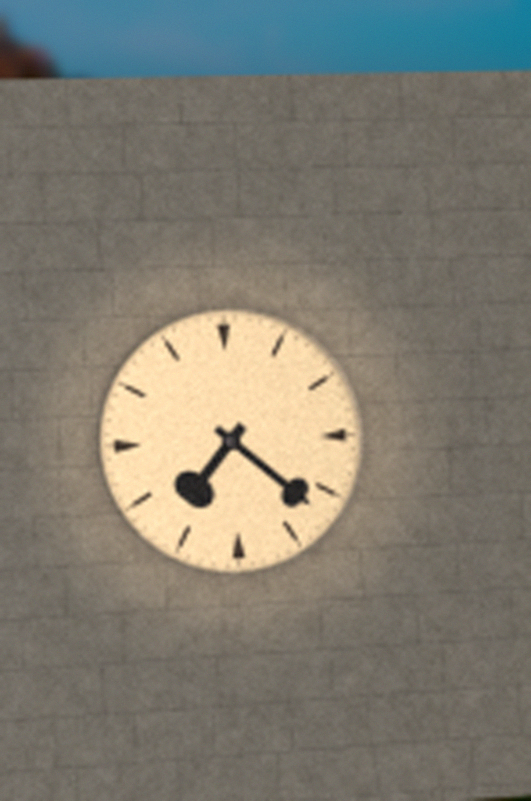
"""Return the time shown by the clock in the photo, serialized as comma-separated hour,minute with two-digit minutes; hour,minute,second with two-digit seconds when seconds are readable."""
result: 7,22
